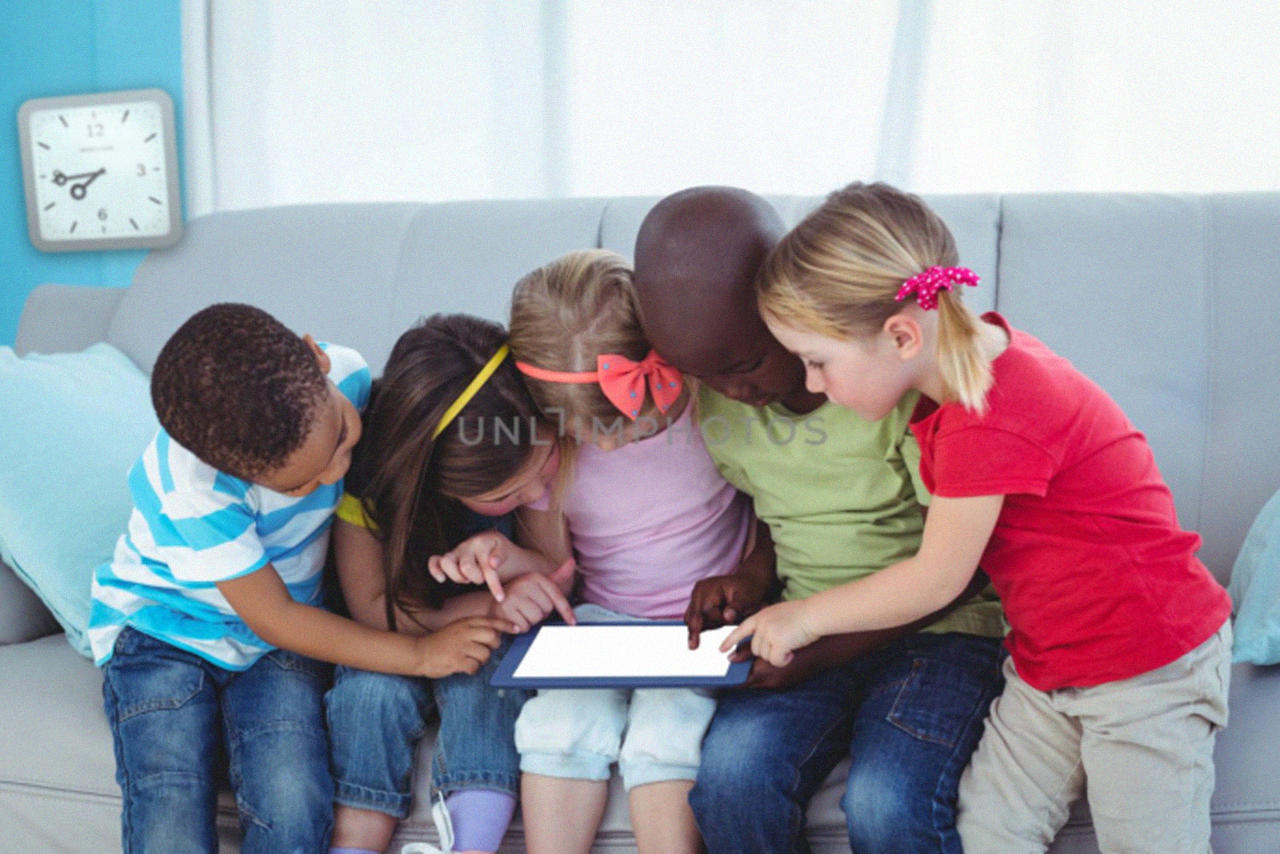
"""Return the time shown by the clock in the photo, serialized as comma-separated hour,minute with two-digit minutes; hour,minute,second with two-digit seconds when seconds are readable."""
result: 7,44
